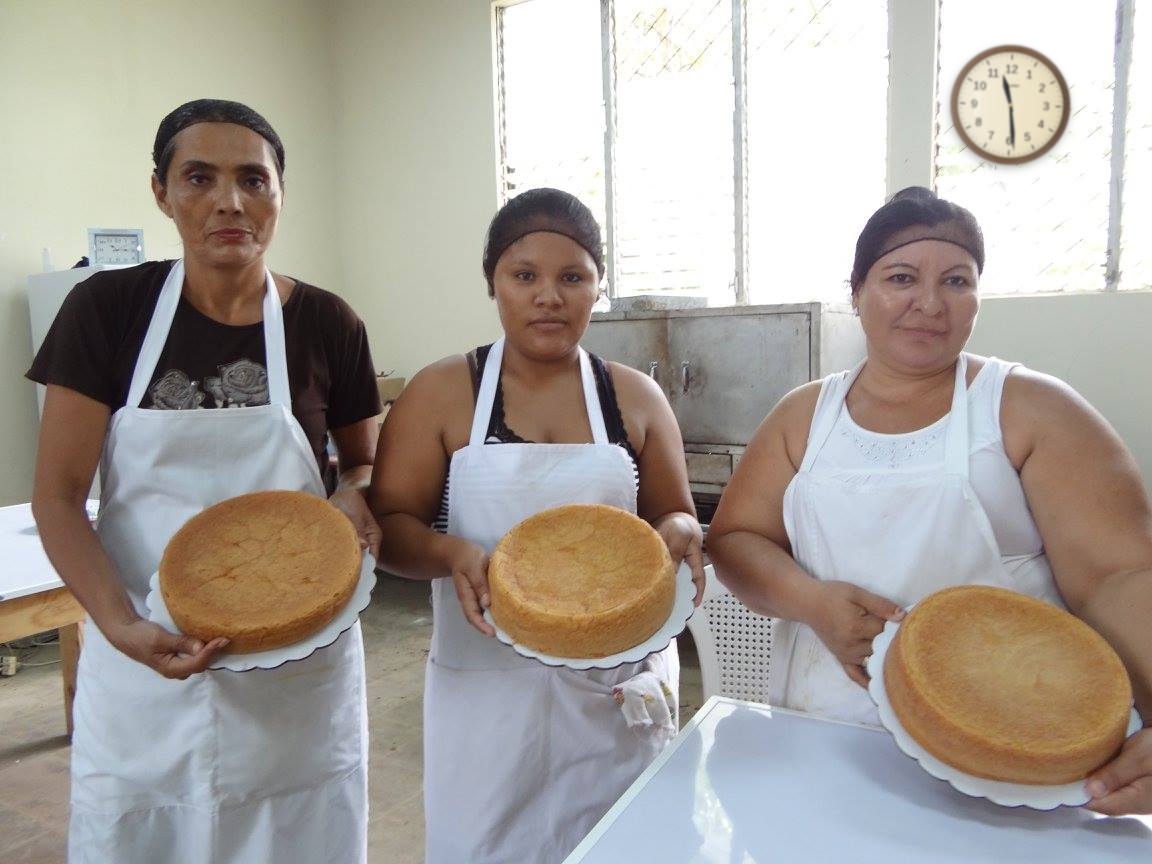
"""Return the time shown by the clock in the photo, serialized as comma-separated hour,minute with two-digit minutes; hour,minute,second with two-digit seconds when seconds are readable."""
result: 11,29
